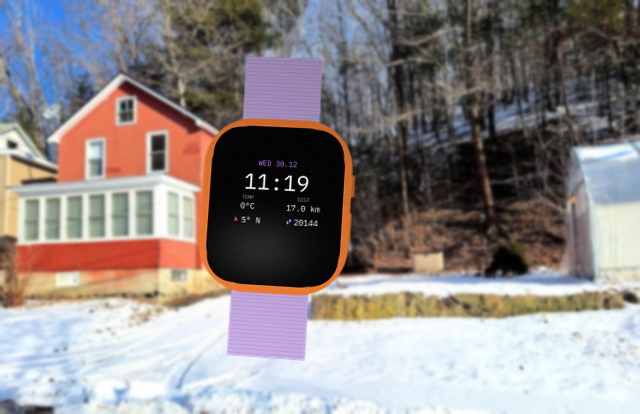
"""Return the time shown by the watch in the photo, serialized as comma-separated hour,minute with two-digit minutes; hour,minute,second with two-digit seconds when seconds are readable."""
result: 11,19
